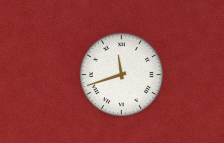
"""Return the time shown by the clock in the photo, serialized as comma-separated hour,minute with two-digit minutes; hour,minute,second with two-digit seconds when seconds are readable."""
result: 11,42
